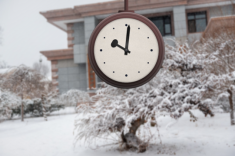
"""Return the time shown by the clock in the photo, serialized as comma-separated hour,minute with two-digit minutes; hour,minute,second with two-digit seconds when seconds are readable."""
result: 10,01
